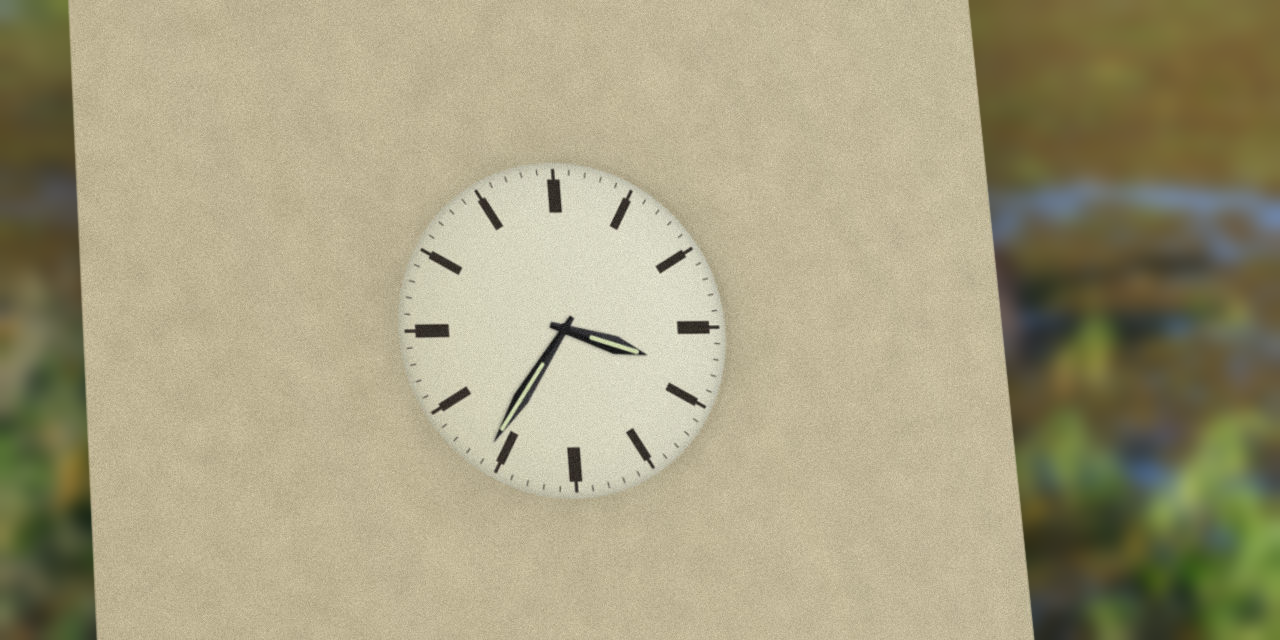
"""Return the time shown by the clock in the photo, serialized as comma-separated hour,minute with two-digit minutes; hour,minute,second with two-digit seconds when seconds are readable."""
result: 3,36
